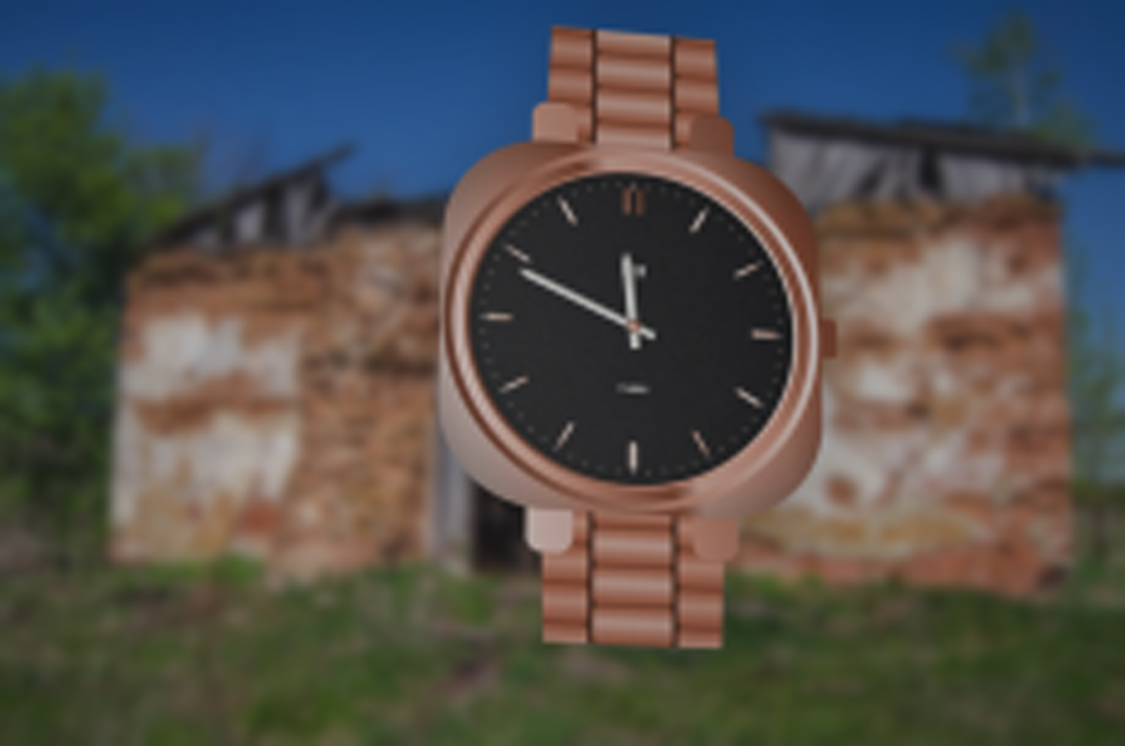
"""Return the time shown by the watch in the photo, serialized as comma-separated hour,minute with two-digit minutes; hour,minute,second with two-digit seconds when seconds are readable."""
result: 11,49
